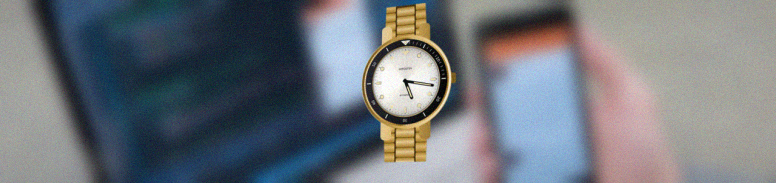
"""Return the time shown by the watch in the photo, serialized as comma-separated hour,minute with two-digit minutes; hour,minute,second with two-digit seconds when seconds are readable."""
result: 5,17
